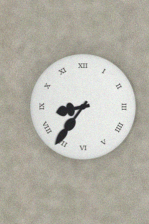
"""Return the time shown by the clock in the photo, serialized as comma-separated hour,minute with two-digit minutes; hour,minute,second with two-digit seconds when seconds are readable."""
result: 8,36
